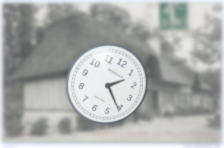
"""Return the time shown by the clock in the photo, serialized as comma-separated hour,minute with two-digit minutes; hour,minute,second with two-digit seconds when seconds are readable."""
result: 1,21
